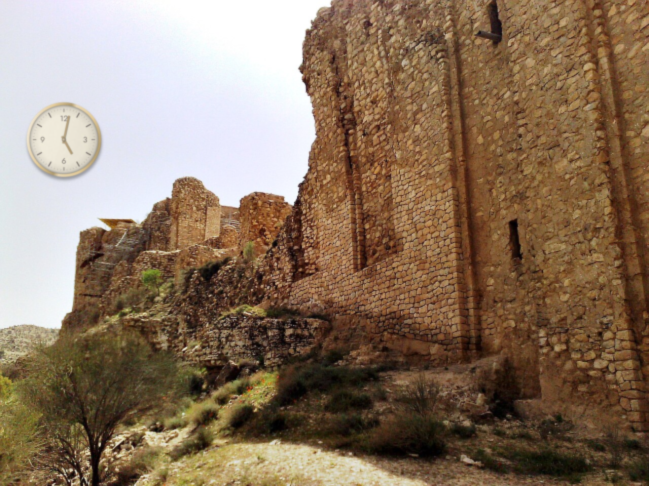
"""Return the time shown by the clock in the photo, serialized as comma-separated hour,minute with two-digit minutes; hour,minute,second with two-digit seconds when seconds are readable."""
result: 5,02
